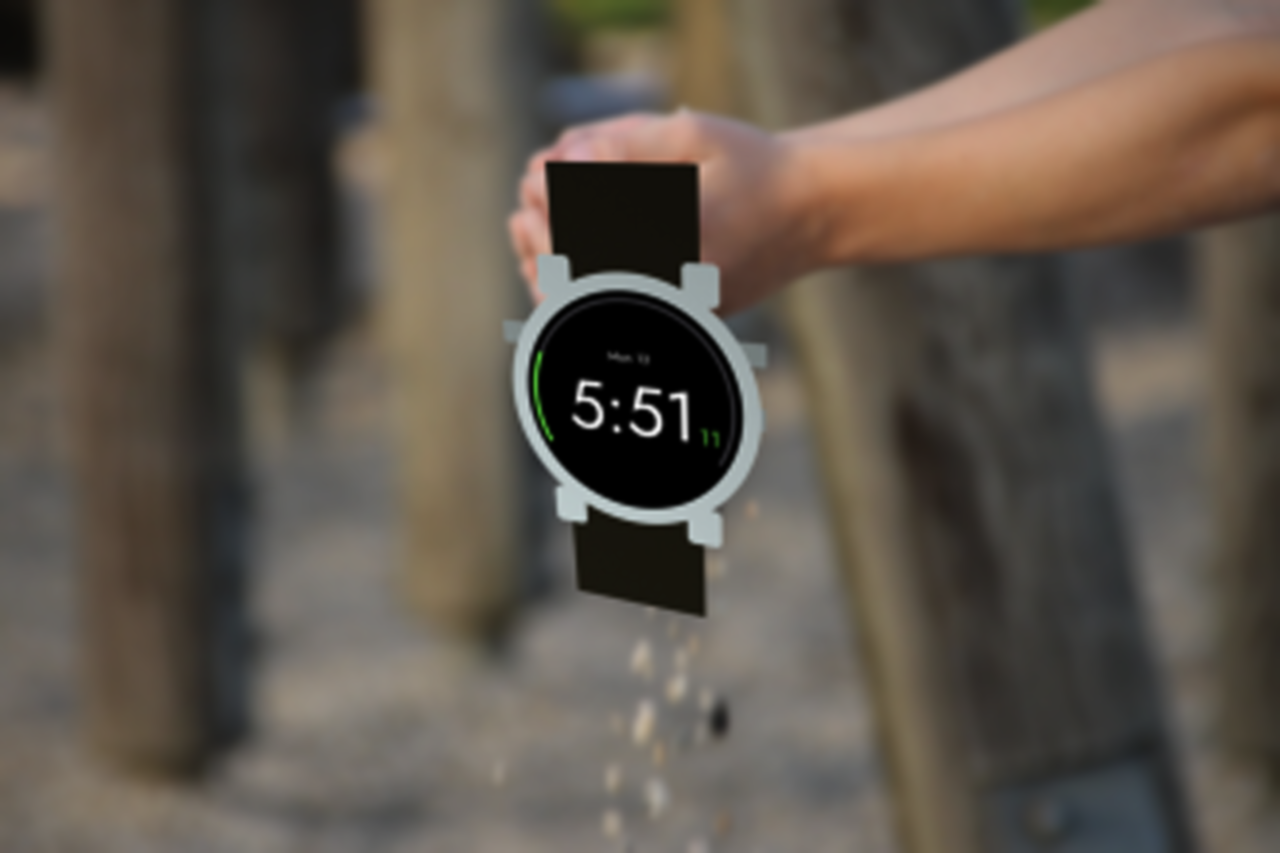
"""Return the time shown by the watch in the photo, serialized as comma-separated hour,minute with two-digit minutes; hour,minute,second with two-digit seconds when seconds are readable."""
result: 5,51
